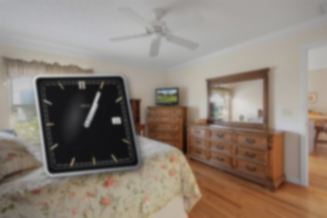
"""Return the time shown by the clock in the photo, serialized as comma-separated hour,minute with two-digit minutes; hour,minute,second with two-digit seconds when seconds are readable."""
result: 1,05
